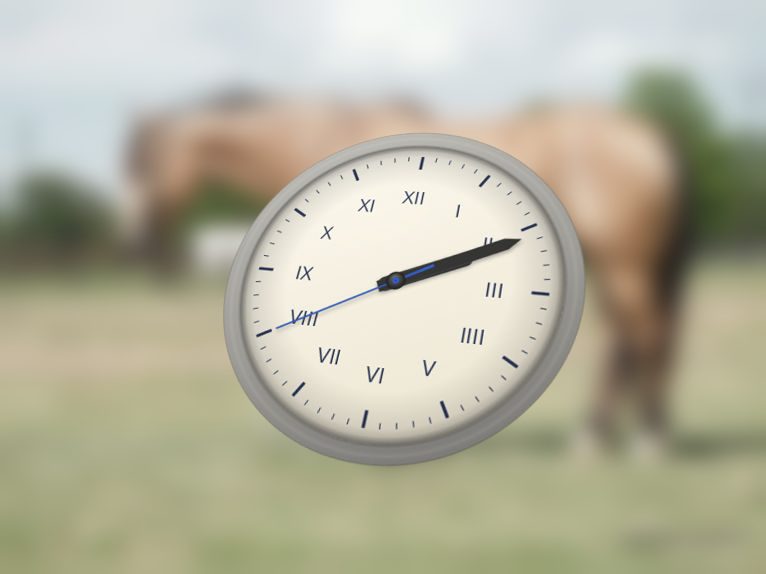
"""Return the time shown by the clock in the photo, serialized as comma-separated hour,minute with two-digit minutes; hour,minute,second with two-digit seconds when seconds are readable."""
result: 2,10,40
